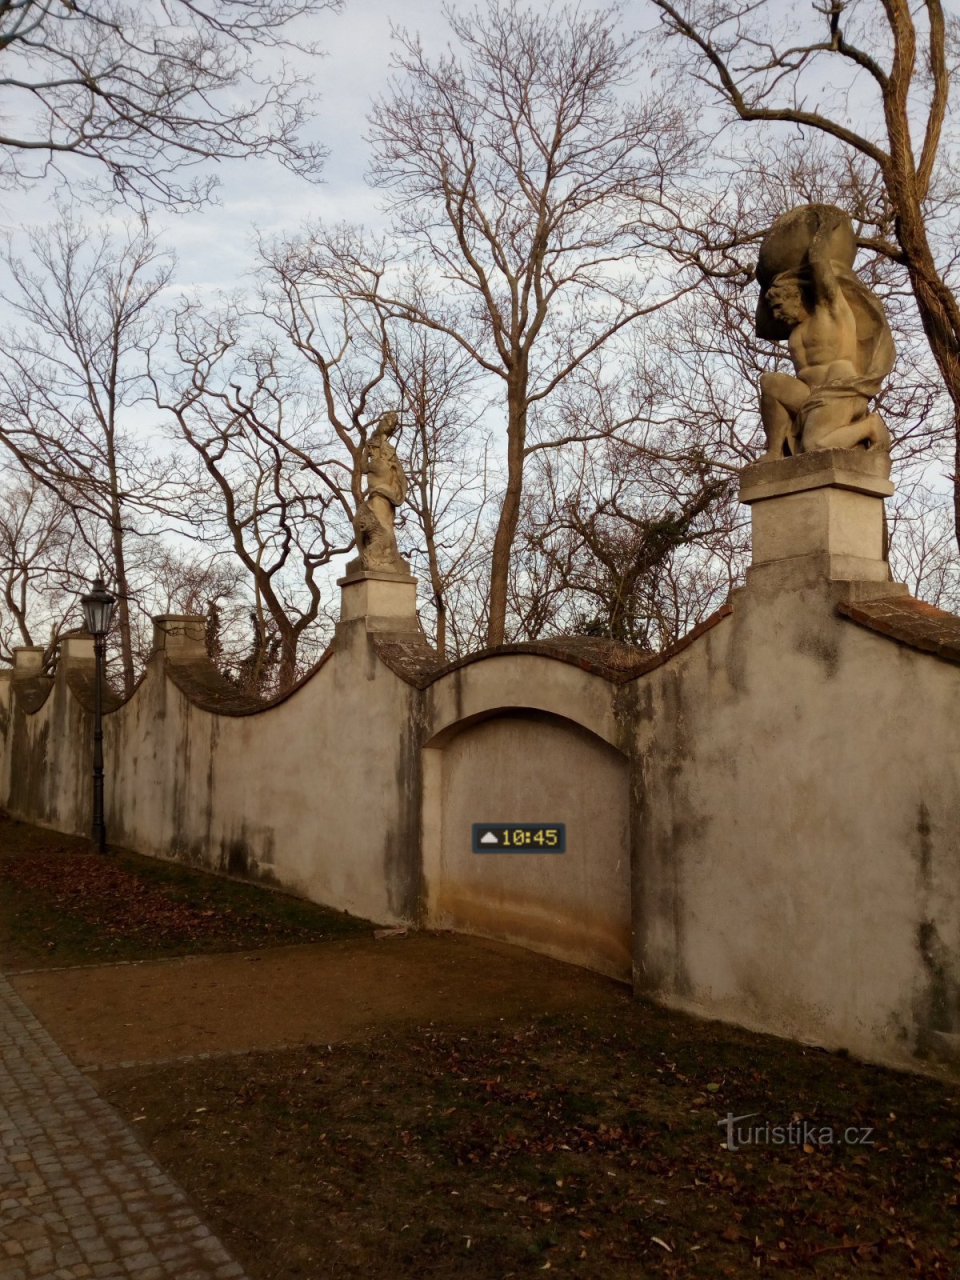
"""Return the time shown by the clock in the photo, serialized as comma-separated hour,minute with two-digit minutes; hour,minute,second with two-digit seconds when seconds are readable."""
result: 10,45
